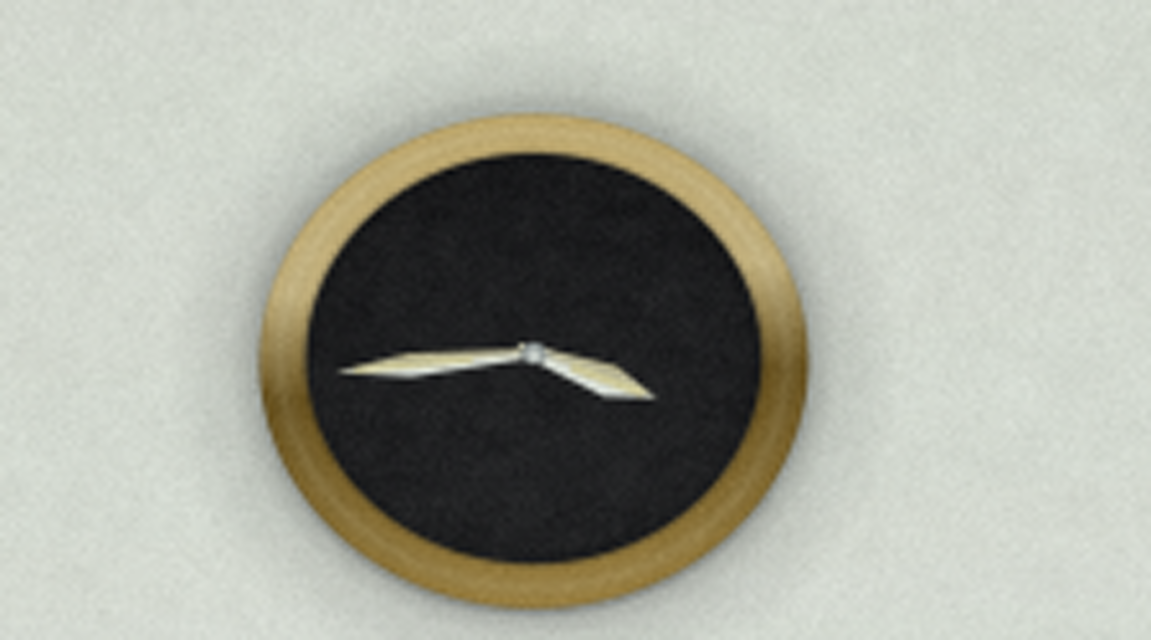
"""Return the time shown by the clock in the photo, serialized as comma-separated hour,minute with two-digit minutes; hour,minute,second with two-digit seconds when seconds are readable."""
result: 3,44
